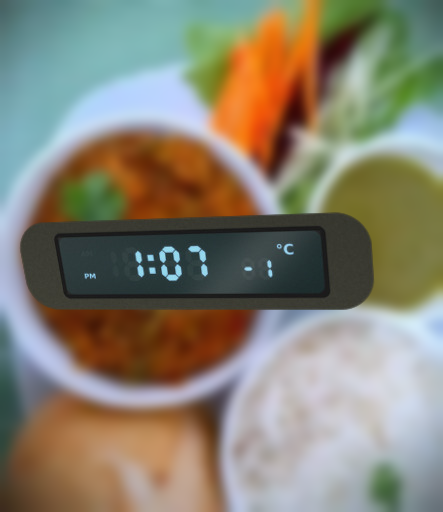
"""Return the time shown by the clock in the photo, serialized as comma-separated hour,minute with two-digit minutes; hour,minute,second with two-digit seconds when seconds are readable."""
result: 1,07
